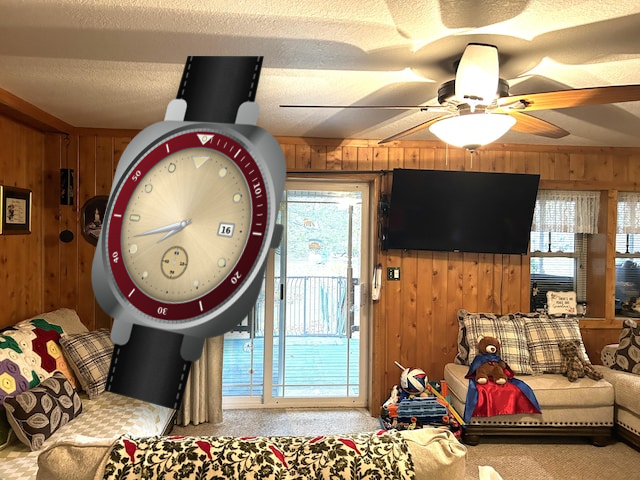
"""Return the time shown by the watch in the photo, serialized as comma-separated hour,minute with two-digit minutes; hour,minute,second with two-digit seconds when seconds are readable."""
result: 7,42
